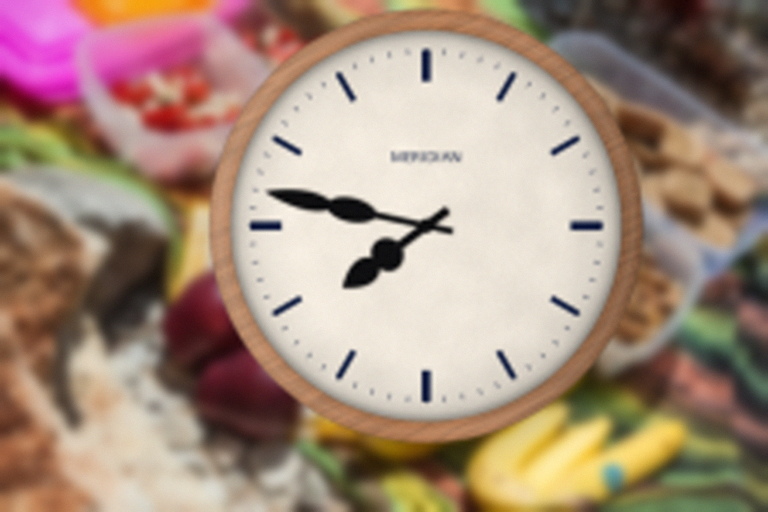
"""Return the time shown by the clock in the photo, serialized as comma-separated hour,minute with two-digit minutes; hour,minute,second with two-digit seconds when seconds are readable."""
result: 7,47
